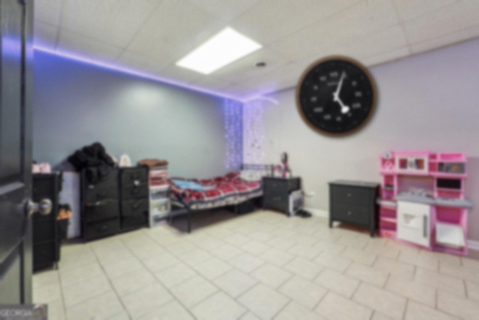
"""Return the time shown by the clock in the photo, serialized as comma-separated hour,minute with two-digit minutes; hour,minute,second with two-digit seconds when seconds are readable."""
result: 5,04
